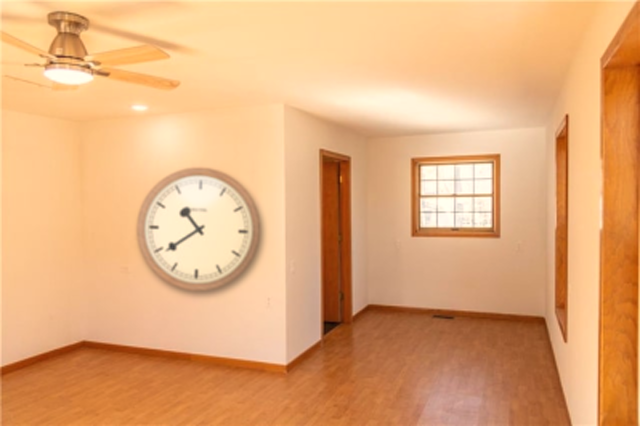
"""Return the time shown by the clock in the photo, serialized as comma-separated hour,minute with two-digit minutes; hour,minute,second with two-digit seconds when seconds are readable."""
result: 10,39
